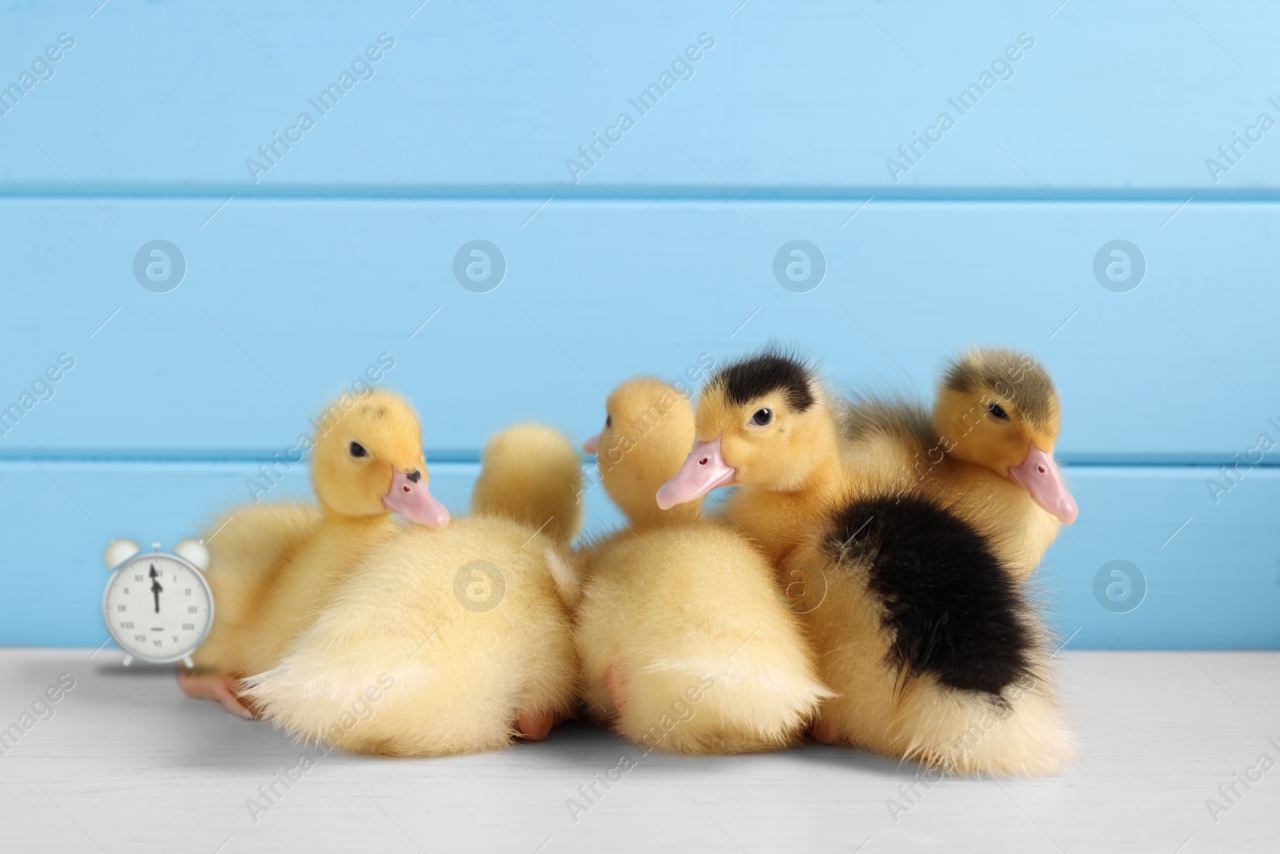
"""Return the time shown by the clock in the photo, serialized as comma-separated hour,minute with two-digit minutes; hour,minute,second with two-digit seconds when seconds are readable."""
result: 11,59
